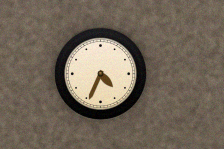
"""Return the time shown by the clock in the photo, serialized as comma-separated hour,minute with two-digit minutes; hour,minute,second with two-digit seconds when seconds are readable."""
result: 4,34
